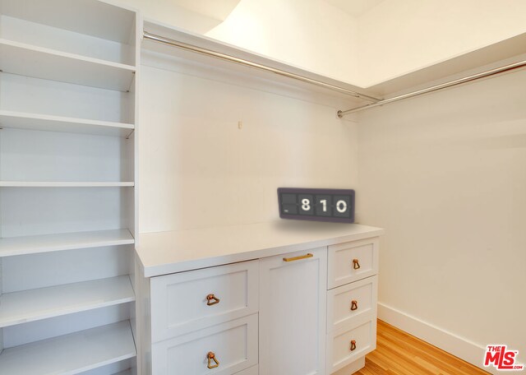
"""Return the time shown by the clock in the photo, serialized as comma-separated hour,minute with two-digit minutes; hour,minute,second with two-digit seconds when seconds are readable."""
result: 8,10
